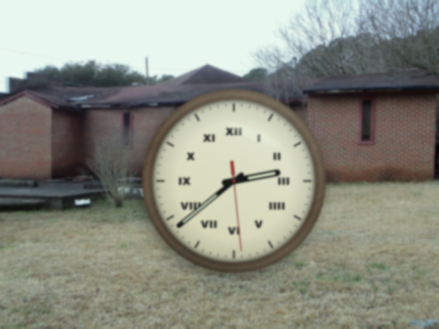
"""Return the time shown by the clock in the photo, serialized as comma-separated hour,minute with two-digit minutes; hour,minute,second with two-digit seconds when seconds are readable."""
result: 2,38,29
